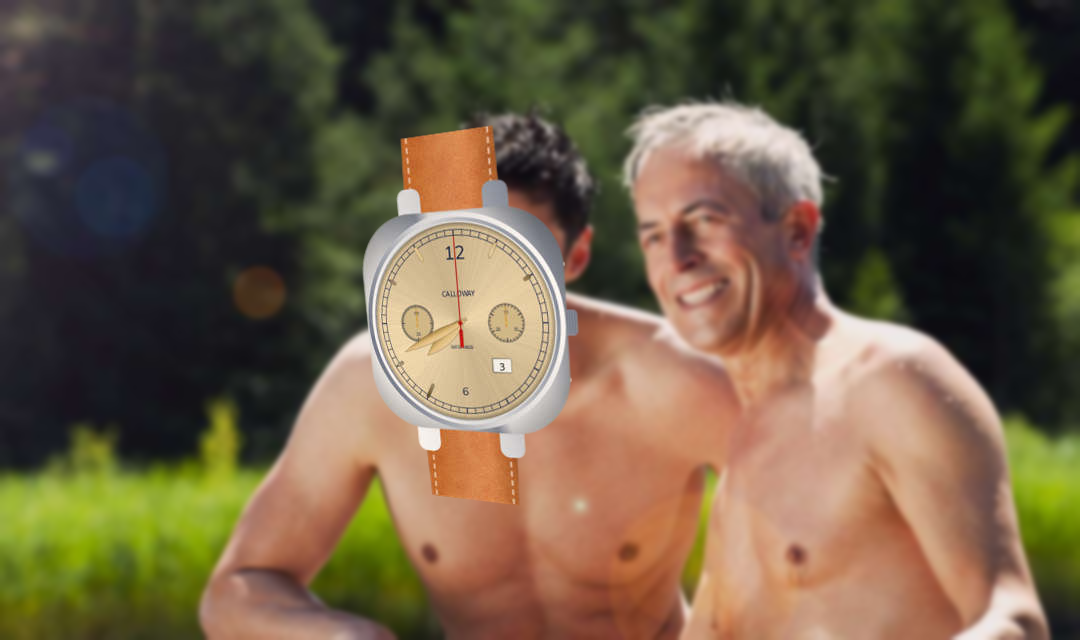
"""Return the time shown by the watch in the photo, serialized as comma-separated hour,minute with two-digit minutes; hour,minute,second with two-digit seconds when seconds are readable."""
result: 7,41
